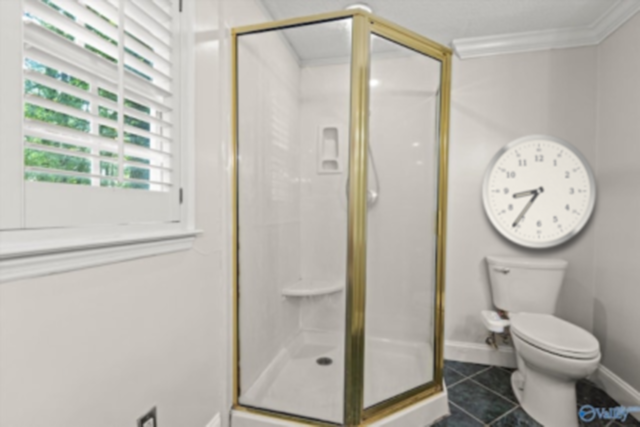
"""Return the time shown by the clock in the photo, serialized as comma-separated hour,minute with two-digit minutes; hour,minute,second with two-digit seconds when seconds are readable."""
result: 8,36
